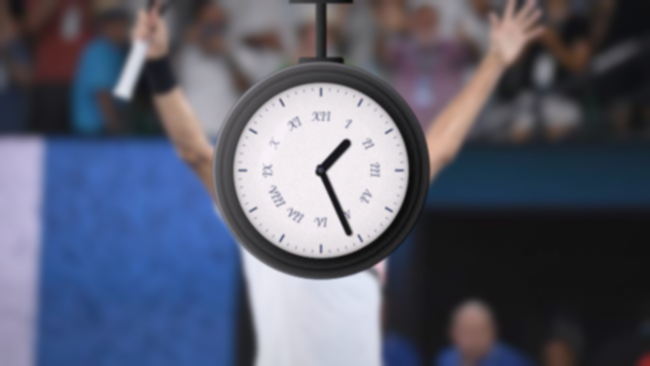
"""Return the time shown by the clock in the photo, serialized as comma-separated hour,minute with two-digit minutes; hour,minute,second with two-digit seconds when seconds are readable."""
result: 1,26
